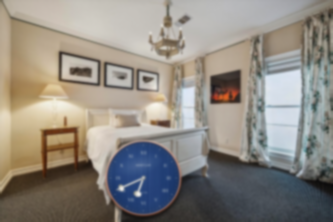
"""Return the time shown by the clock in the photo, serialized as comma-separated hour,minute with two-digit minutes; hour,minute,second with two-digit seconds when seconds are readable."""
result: 6,41
